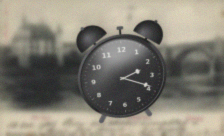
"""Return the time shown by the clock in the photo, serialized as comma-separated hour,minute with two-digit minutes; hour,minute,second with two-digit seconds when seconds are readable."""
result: 2,19
